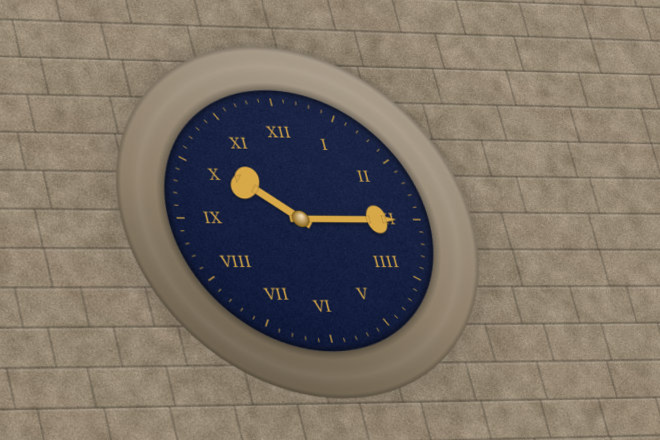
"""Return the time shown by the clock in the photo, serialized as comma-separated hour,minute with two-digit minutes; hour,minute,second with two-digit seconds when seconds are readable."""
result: 10,15
